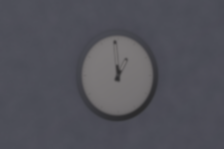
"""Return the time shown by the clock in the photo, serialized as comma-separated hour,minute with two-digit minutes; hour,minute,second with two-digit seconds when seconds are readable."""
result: 12,59
